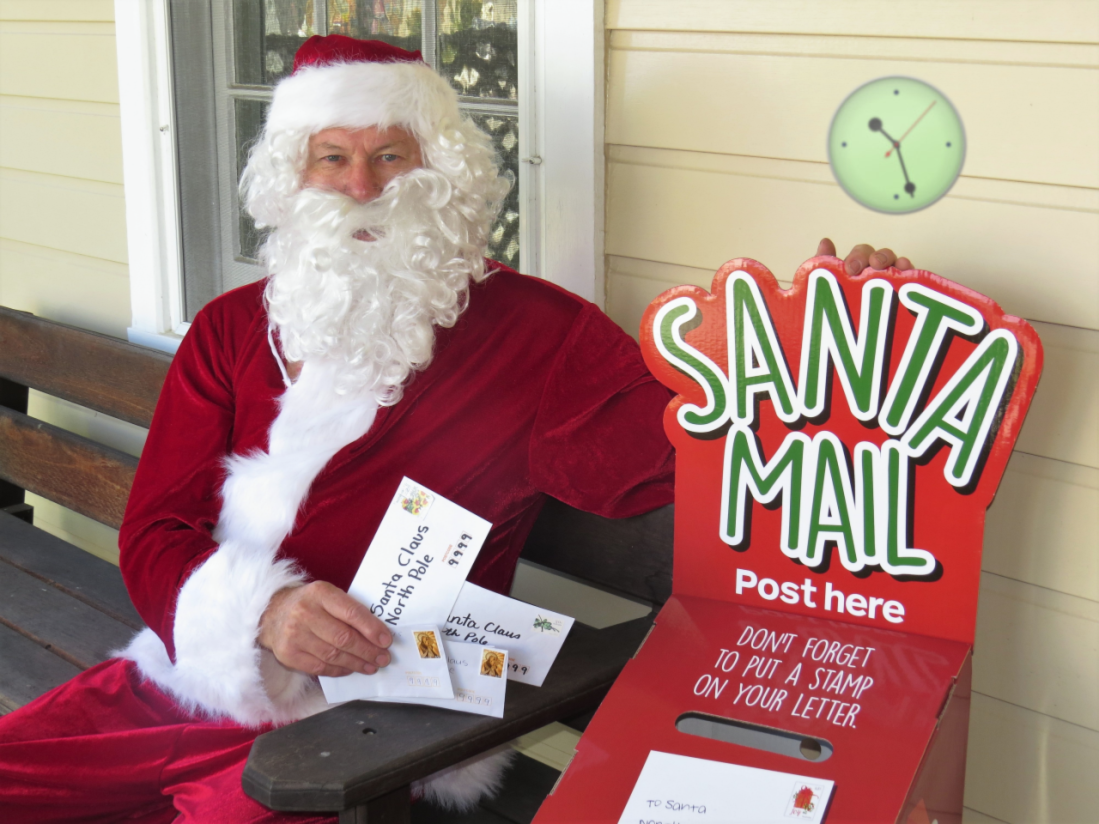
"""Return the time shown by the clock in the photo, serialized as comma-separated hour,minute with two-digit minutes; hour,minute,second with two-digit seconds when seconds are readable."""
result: 10,27,07
